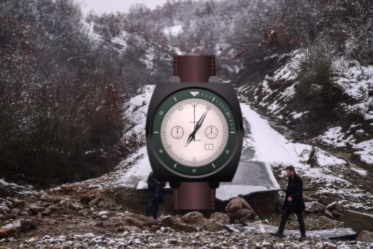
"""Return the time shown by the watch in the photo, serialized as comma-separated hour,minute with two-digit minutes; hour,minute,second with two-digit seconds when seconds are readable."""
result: 7,05
